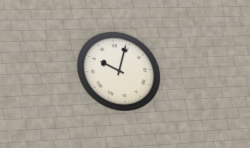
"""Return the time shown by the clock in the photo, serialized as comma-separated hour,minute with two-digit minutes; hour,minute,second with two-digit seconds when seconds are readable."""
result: 10,04
